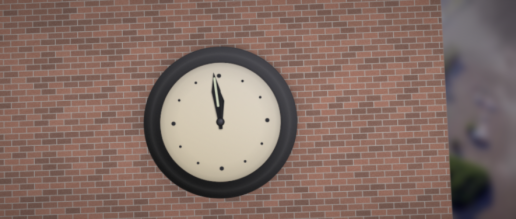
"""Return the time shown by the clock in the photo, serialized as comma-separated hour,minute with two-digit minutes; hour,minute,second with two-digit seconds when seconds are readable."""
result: 11,59
